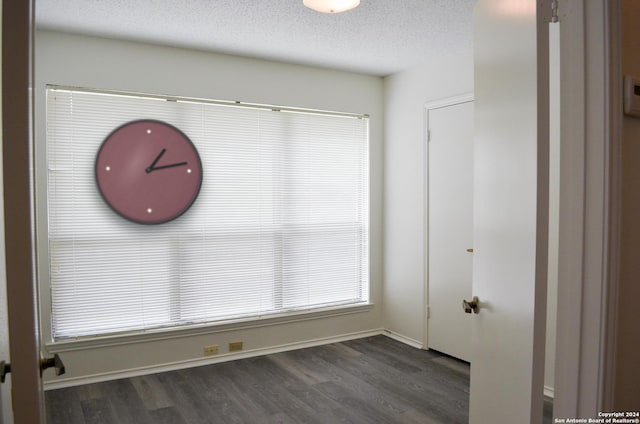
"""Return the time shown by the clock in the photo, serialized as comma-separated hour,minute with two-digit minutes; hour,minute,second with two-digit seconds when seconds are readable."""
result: 1,13
